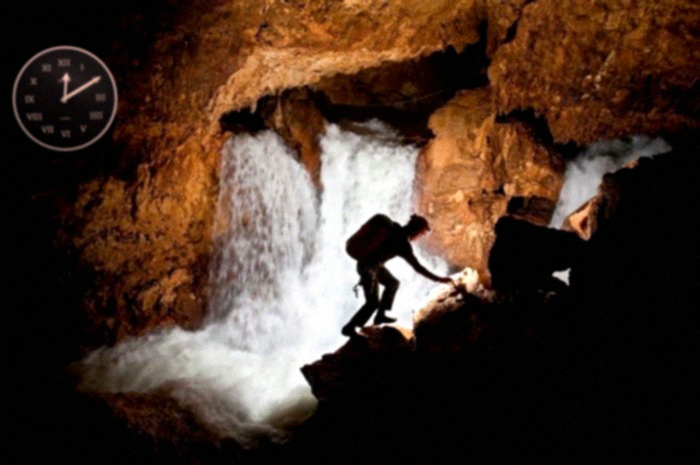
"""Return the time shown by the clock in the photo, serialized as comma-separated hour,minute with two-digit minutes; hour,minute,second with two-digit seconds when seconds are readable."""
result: 12,10
